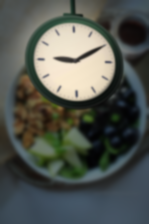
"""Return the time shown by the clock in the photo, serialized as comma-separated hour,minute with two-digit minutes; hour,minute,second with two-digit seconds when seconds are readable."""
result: 9,10
